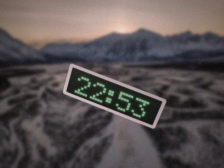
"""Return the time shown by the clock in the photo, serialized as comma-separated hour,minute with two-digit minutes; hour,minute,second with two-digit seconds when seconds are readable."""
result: 22,53
